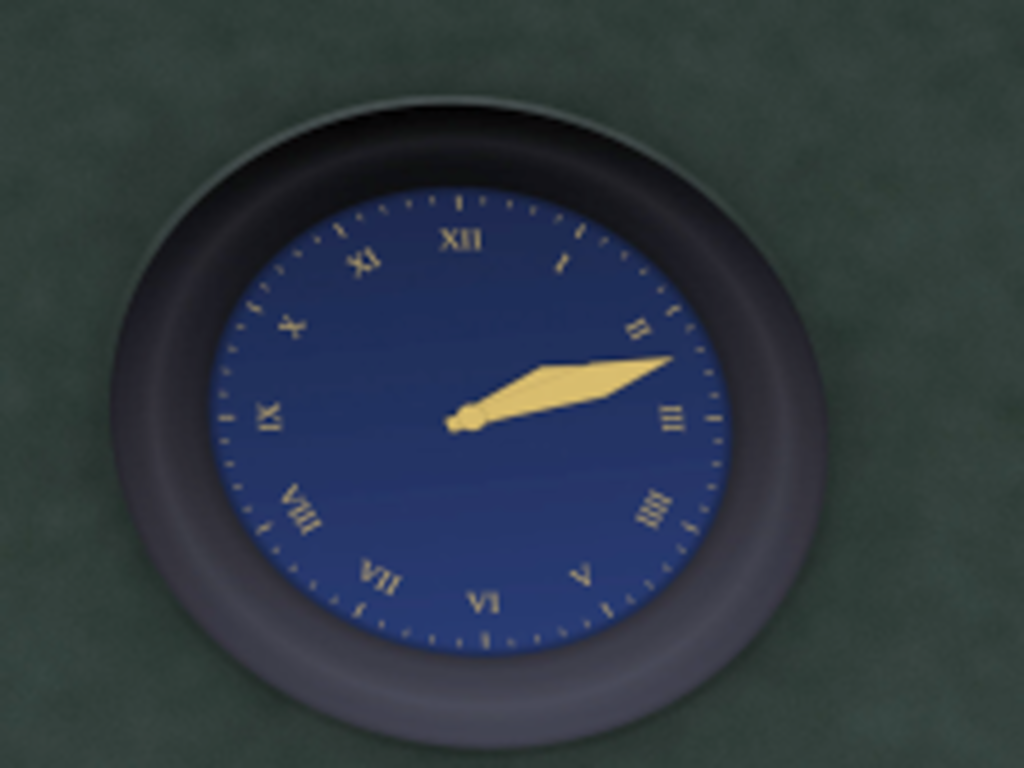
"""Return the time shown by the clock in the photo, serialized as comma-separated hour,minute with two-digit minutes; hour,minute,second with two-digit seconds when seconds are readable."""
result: 2,12
